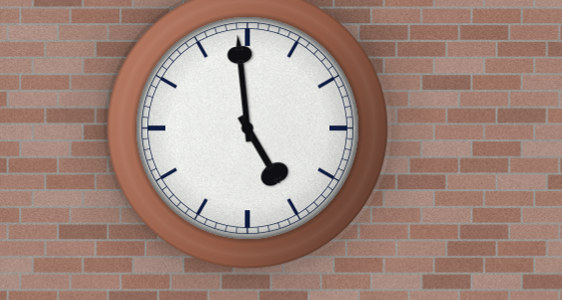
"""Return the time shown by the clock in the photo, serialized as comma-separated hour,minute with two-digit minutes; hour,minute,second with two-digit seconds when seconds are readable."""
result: 4,59
